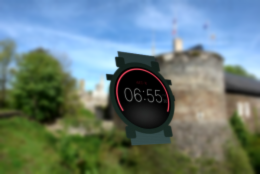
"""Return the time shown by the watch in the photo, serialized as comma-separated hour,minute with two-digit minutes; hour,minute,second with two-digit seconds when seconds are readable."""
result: 6,55
